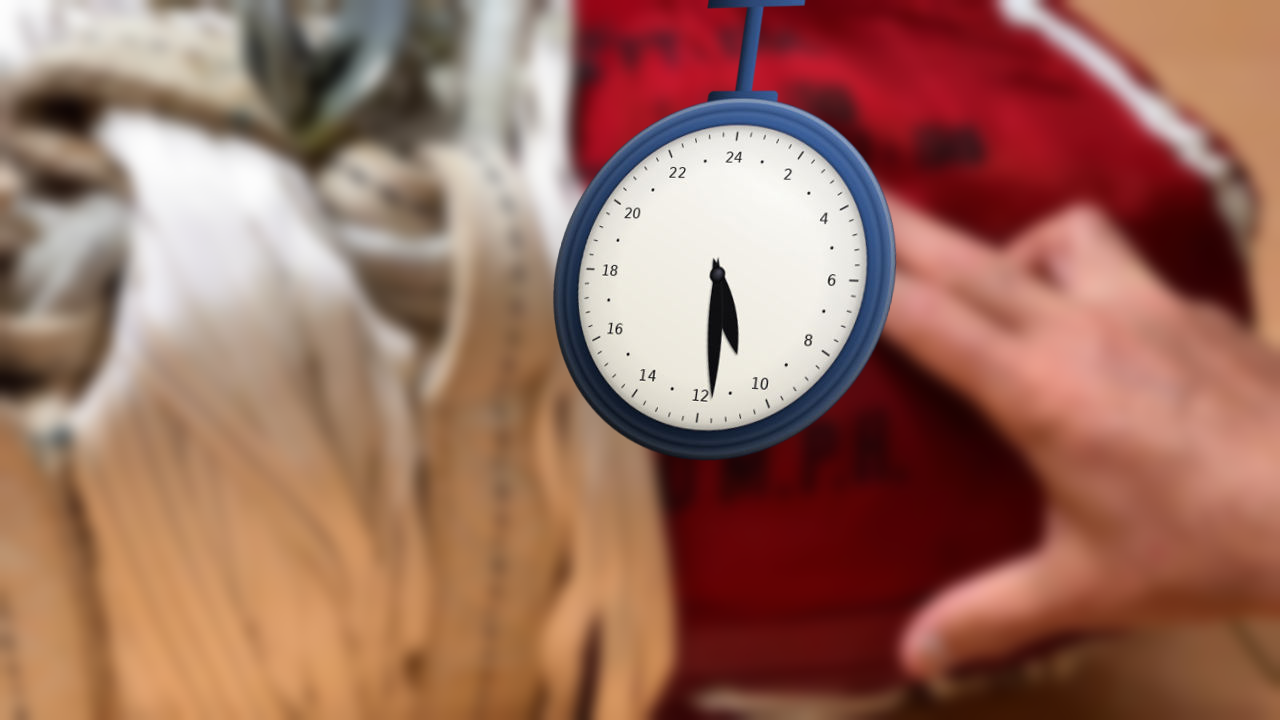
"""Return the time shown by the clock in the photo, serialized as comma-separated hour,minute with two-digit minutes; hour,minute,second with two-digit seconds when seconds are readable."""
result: 10,29
